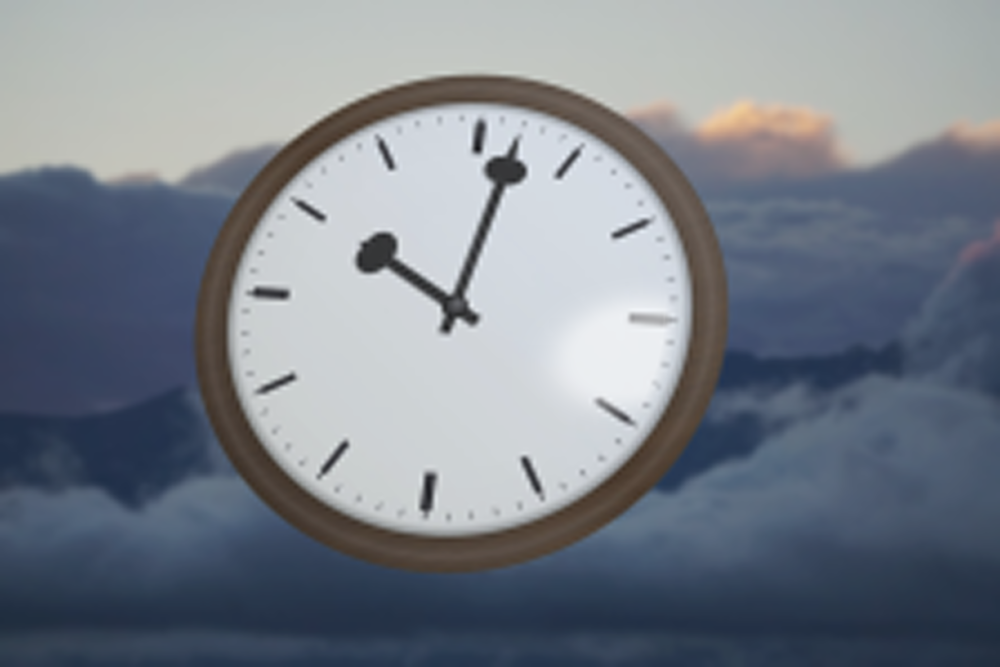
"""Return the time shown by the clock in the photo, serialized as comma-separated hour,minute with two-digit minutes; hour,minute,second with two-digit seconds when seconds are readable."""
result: 10,02
